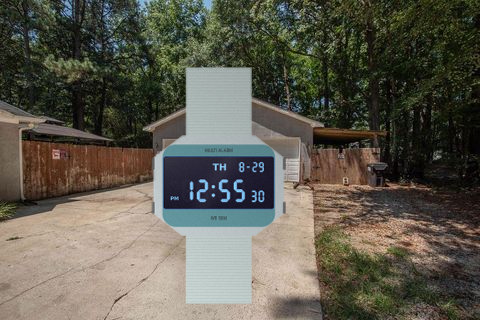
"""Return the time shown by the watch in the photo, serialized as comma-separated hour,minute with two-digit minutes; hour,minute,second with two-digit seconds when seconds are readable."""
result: 12,55,30
